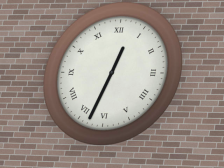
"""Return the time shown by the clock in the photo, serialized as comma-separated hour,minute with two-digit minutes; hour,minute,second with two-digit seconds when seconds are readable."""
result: 12,33
